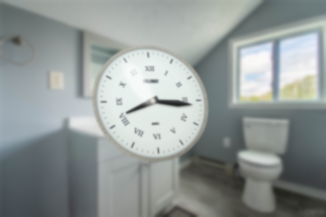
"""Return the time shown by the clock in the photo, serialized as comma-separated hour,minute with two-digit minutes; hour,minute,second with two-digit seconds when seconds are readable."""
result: 8,16
